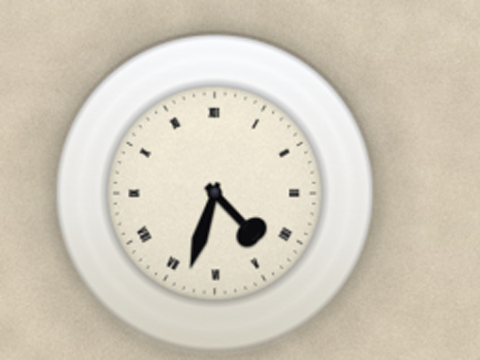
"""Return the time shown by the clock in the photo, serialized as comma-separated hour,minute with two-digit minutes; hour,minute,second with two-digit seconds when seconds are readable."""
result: 4,33
